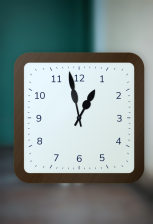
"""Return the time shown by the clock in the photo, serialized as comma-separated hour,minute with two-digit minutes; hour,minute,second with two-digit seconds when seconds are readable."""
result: 12,58
